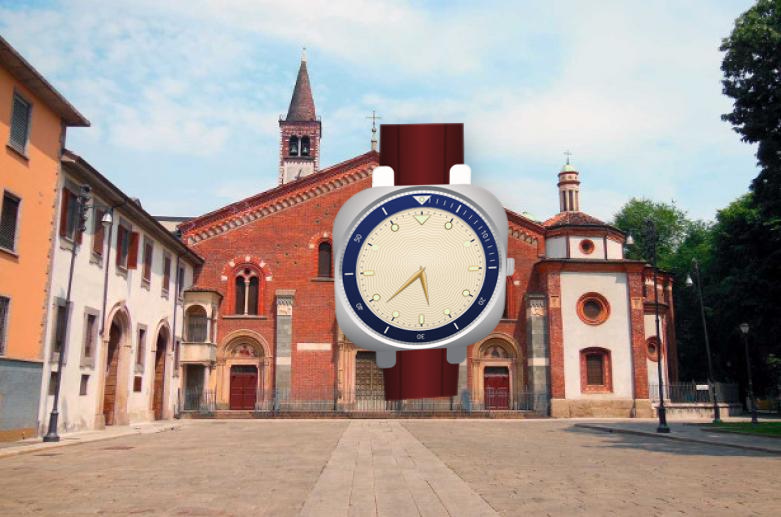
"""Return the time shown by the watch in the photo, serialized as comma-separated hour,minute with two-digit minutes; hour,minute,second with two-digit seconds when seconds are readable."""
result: 5,38
